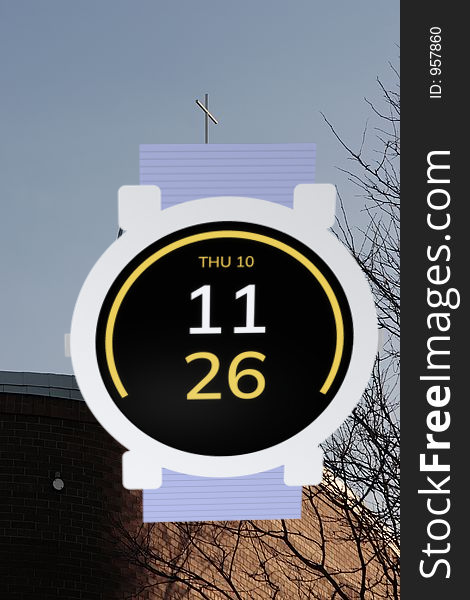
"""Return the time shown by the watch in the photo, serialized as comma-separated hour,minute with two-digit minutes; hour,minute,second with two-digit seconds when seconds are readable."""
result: 11,26
